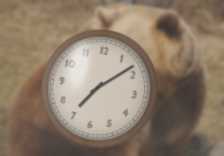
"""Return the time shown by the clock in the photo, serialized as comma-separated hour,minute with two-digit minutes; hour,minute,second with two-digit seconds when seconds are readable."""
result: 7,08
